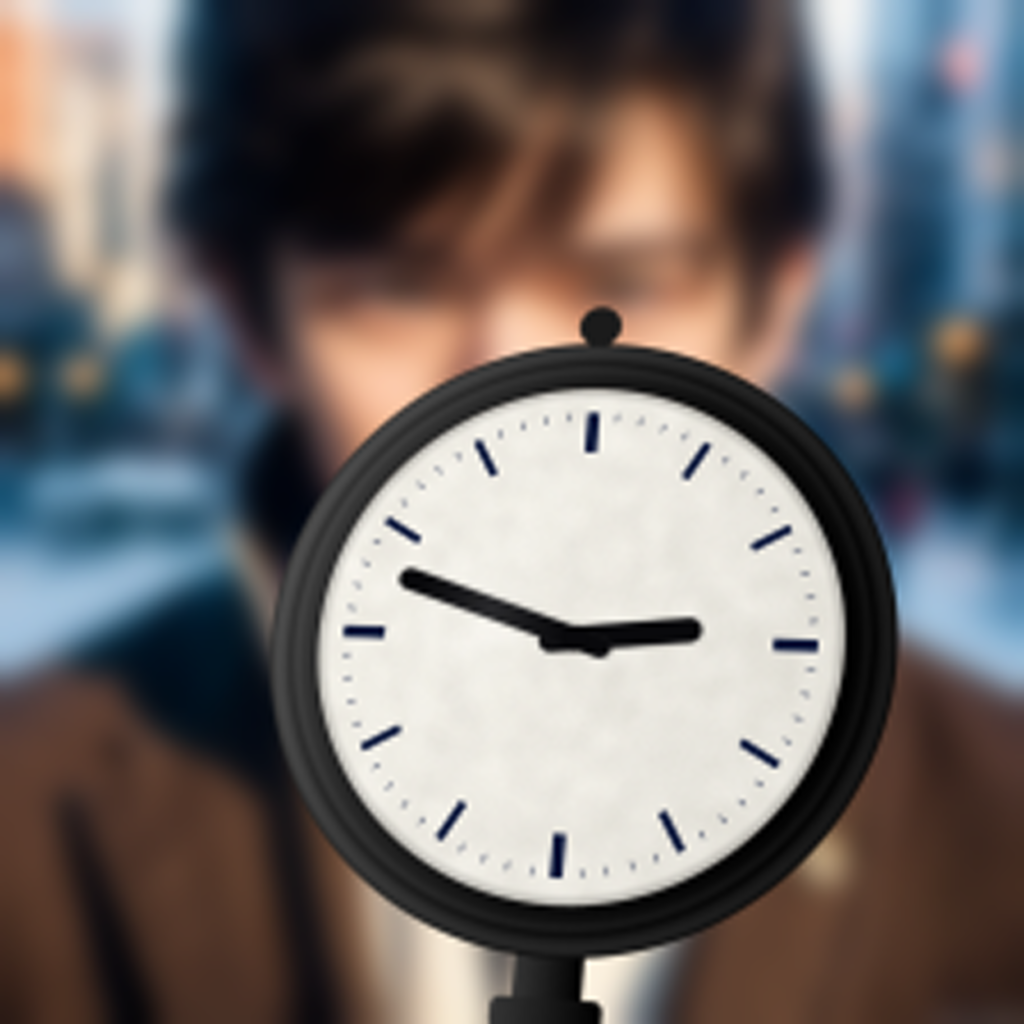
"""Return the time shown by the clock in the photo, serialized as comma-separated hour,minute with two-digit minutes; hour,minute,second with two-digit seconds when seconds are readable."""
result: 2,48
